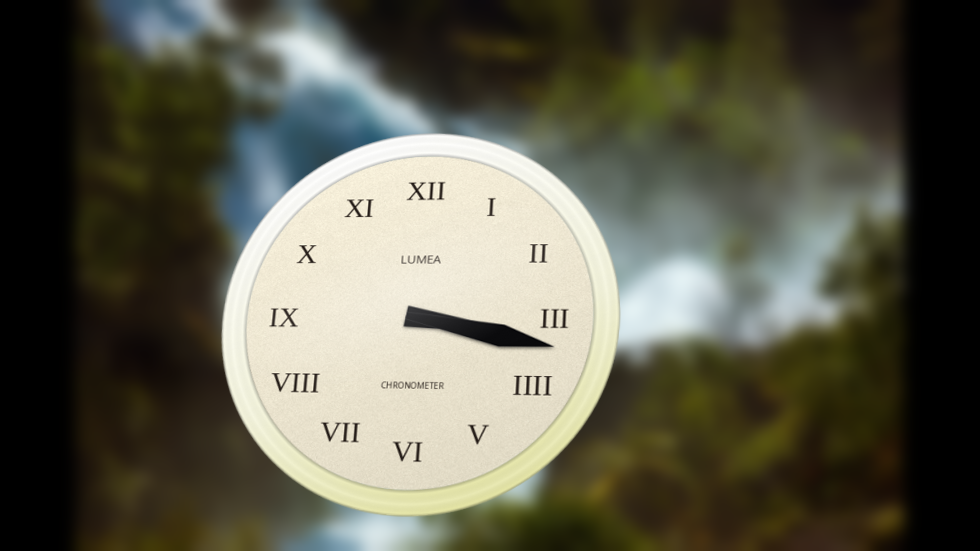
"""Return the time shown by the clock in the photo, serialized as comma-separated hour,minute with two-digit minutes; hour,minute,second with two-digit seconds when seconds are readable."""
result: 3,17
